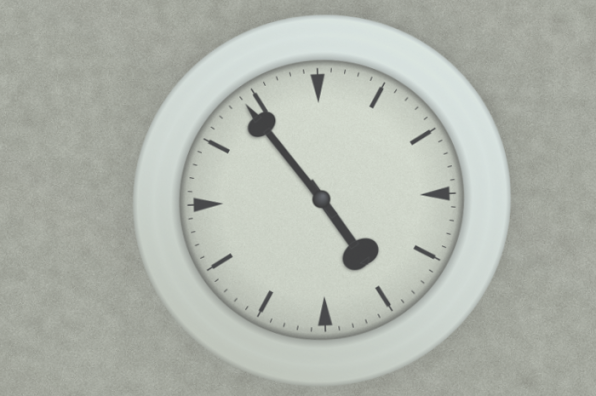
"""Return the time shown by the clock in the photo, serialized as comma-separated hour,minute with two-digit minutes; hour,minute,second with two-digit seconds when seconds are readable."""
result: 4,54
